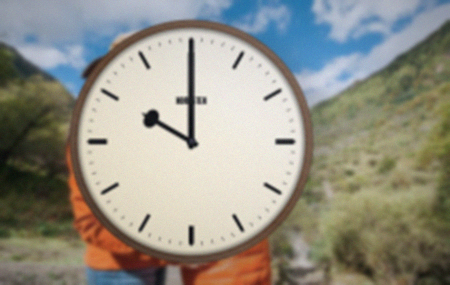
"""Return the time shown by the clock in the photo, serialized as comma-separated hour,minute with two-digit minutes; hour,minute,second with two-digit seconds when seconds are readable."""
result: 10,00
